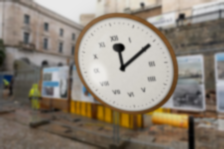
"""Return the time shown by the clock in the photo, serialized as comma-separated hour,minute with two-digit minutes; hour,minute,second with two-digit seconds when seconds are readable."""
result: 12,10
